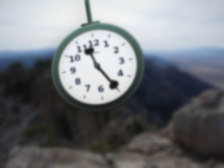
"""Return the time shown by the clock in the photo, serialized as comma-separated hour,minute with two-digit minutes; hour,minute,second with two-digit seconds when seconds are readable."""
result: 11,25
